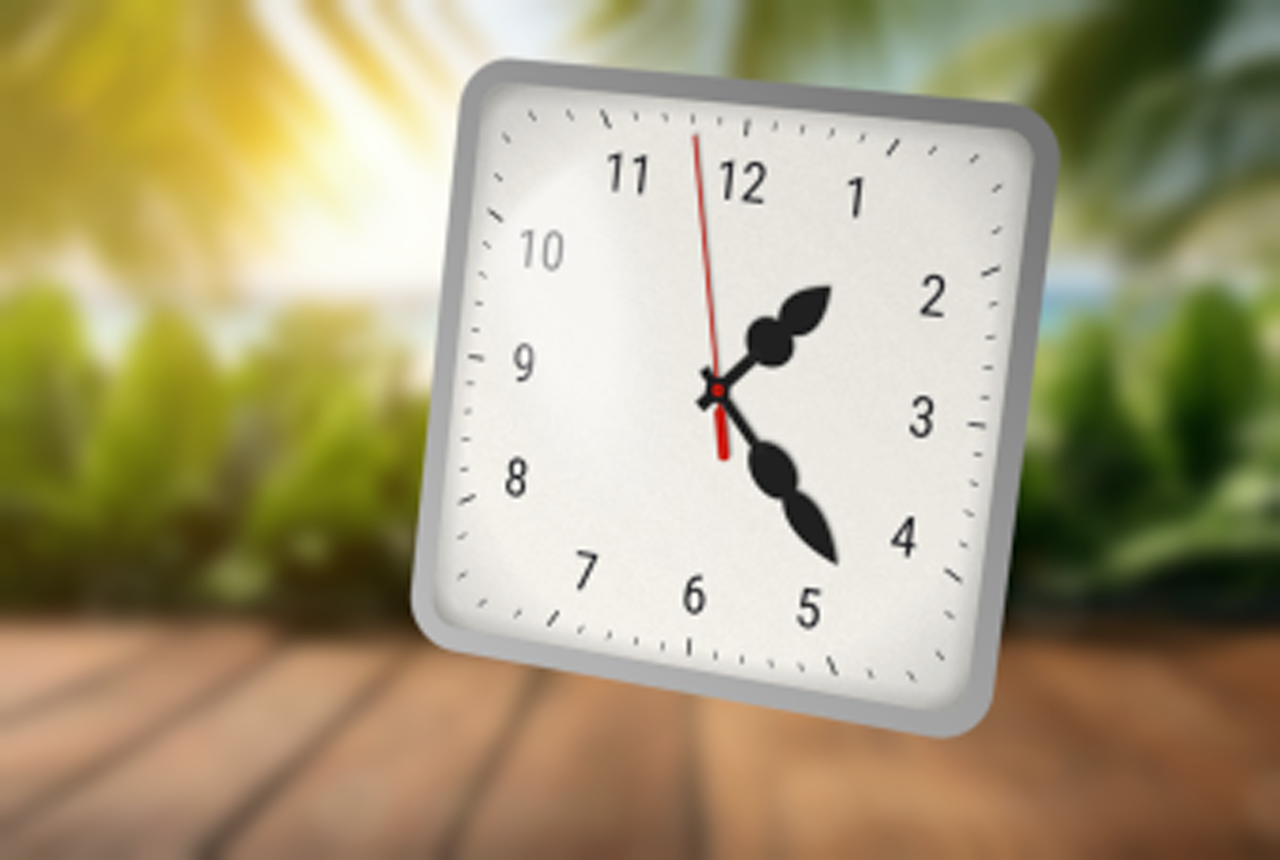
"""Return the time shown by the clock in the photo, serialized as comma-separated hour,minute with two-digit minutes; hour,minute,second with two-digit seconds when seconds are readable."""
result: 1,22,58
